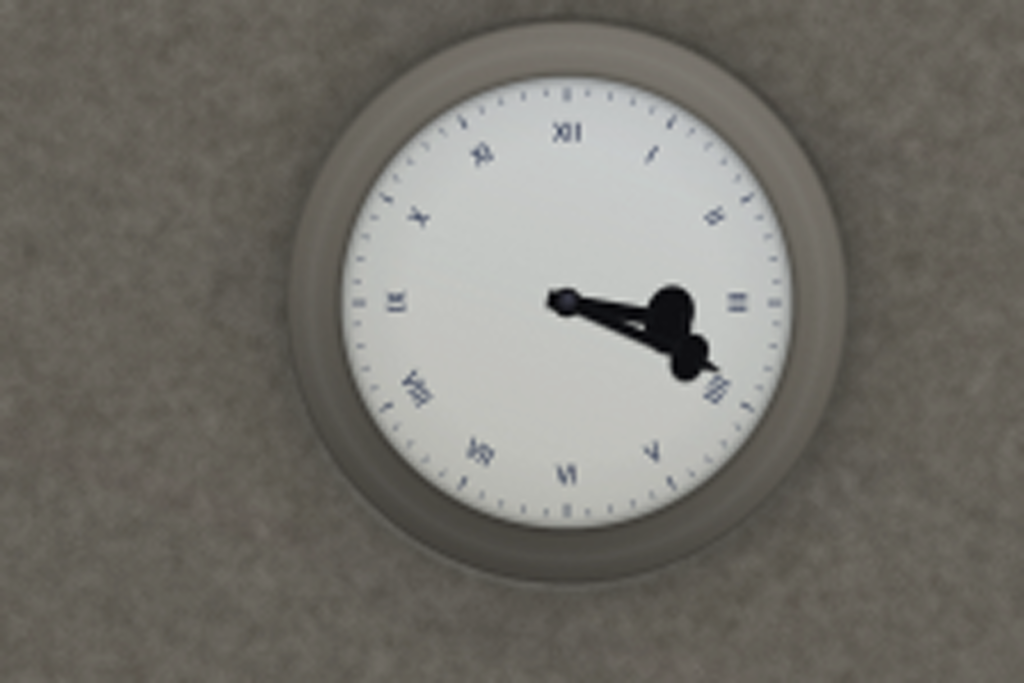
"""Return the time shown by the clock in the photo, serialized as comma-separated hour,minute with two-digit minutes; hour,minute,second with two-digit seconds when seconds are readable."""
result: 3,19
